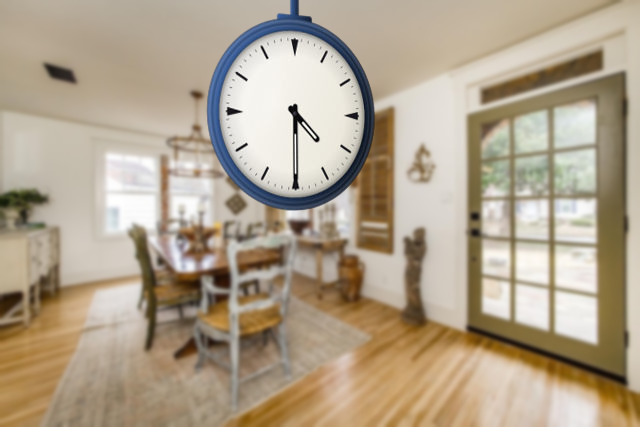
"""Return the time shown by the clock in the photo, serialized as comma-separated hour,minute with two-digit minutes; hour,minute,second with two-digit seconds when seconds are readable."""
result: 4,30
